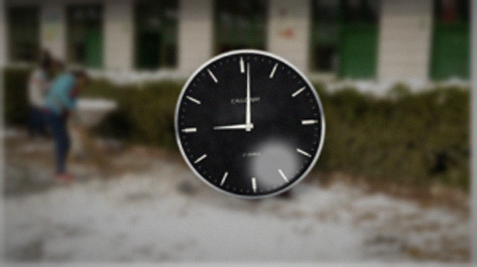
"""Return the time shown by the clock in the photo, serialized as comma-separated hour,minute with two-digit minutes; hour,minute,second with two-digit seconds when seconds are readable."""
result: 9,01
